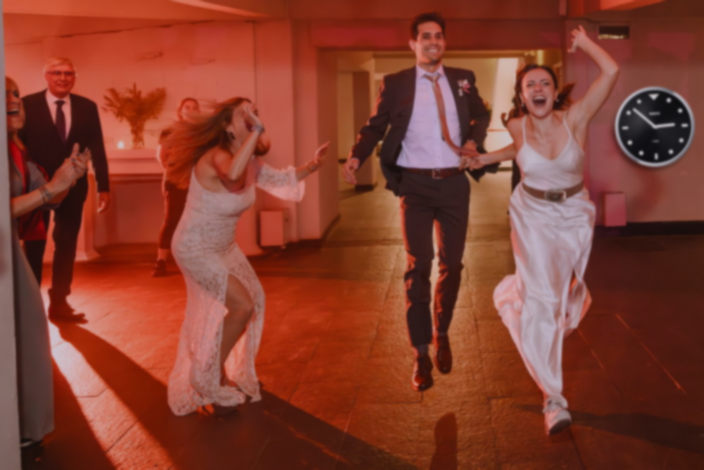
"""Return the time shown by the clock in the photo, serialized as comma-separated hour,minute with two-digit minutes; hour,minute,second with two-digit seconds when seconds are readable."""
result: 2,52
